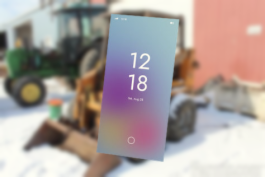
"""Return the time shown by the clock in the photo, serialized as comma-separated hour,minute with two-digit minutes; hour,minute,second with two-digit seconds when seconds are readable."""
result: 12,18
